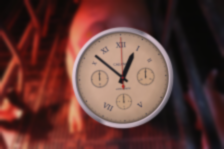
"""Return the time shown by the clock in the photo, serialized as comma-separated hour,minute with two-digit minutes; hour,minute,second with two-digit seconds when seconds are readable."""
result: 12,52
